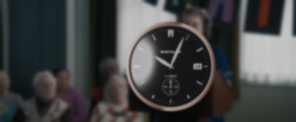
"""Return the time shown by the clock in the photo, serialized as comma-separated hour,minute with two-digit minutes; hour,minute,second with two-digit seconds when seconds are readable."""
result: 10,04
